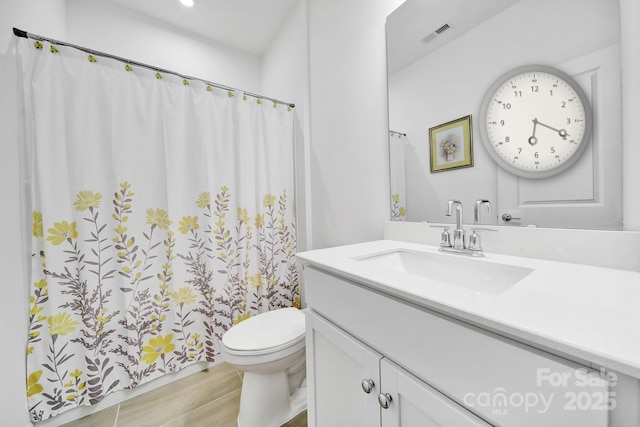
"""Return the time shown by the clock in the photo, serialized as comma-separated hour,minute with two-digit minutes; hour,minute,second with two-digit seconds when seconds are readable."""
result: 6,19
